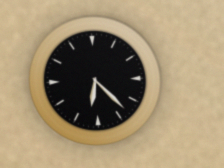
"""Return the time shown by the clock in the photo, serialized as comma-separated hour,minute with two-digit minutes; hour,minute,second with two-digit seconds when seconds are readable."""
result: 6,23
